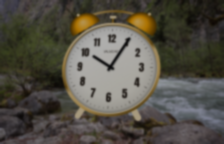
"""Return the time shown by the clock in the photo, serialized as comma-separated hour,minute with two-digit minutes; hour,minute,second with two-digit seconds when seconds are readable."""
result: 10,05
